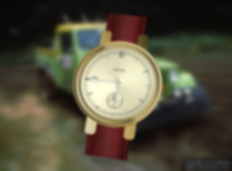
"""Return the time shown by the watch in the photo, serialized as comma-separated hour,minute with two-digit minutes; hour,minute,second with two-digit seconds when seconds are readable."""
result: 5,45
